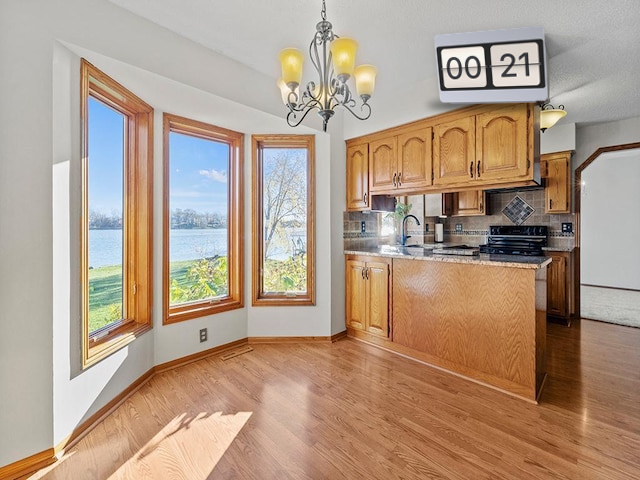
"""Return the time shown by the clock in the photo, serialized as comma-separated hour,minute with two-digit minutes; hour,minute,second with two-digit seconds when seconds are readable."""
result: 0,21
